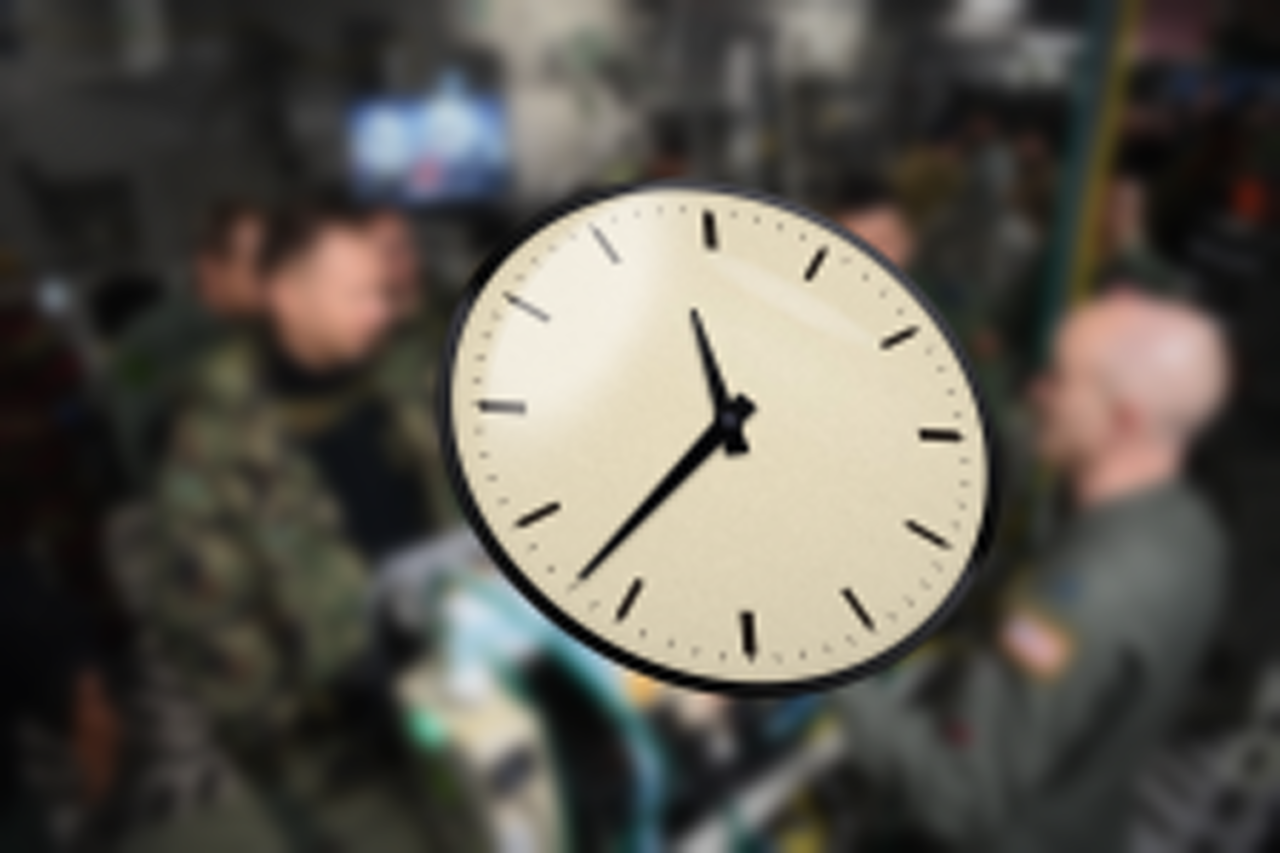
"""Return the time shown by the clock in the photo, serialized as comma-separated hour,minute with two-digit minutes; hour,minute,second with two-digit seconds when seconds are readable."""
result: 11,37
